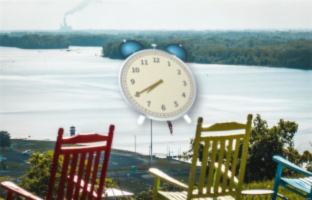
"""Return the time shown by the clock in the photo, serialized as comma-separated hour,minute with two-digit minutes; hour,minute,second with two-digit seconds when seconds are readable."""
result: 7,40
